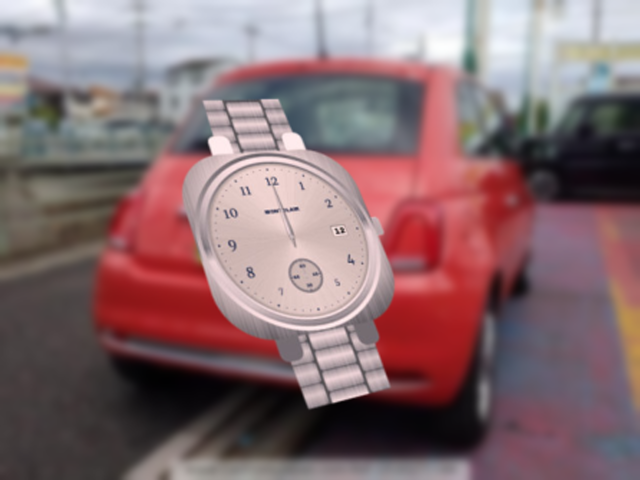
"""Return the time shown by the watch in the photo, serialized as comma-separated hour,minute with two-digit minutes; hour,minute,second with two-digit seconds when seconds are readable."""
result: 12,00
